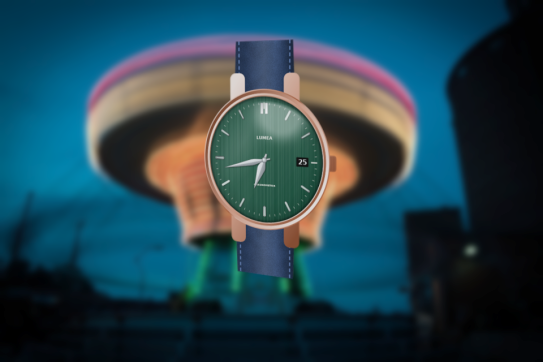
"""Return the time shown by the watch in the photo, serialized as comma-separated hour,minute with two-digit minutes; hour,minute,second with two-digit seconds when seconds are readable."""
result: 6,43
